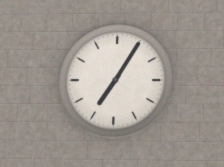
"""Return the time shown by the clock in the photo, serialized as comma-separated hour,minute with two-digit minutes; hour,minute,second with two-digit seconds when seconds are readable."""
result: 7,05
